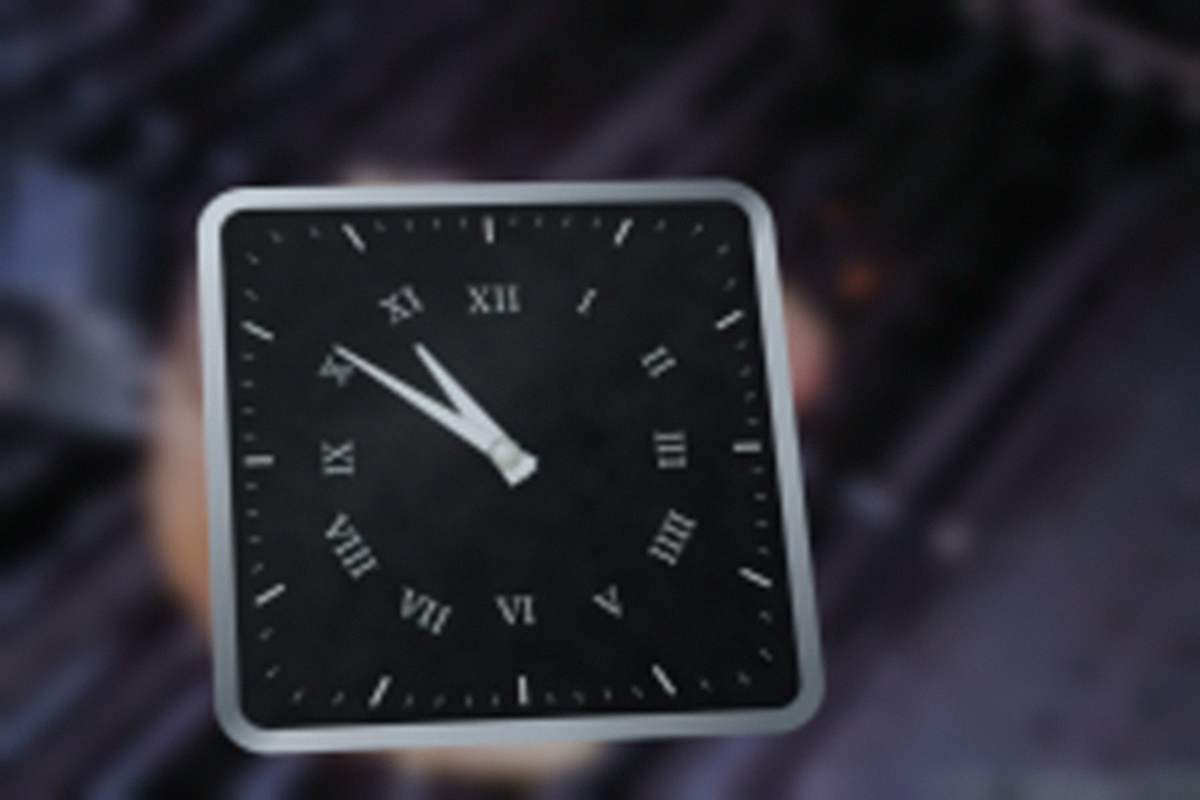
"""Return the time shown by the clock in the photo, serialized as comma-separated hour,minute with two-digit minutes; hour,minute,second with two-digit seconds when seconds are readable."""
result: 10,51
